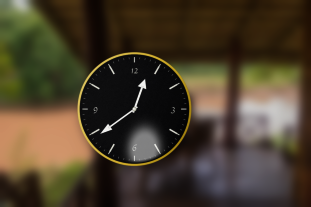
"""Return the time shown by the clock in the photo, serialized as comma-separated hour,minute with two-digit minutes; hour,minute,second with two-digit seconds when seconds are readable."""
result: 12,39
